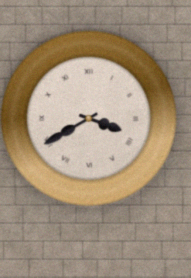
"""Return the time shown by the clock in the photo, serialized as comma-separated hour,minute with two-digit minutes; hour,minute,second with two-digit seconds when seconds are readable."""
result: 3,40
